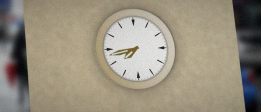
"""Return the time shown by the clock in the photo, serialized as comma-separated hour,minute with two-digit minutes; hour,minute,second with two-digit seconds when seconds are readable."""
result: 7,43
